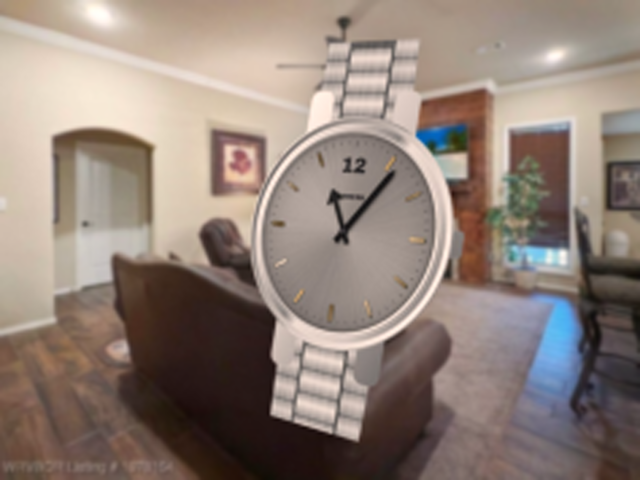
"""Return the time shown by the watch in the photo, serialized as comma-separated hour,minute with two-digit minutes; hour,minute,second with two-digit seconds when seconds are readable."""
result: 11,06
